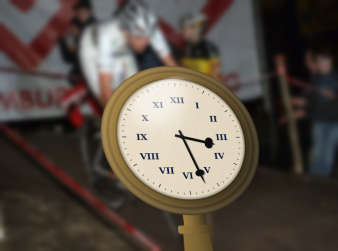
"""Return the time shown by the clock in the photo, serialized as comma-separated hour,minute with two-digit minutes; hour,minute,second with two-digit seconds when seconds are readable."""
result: 3,27
